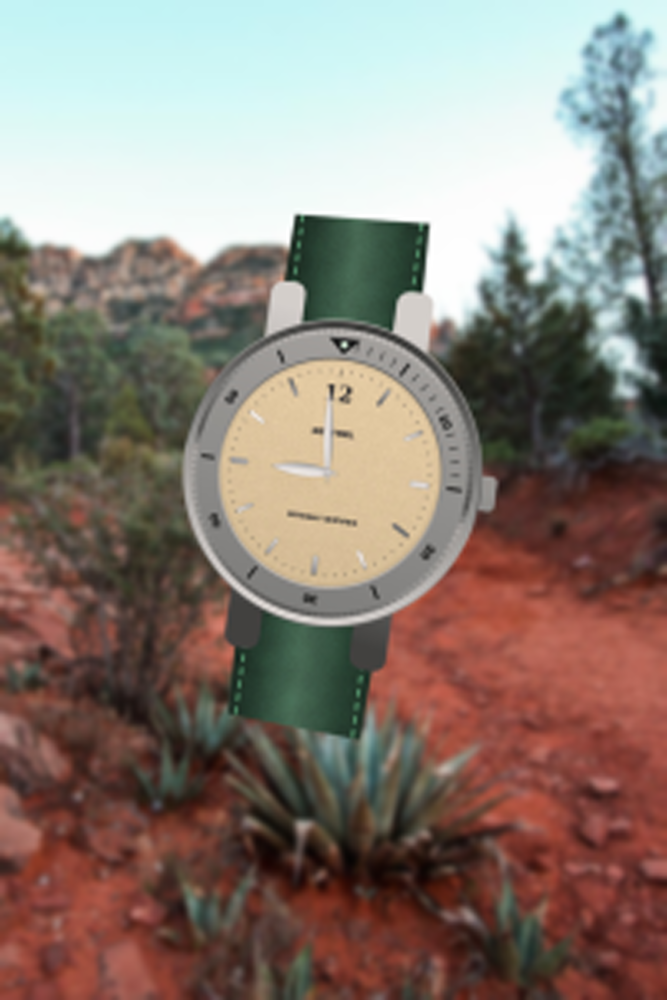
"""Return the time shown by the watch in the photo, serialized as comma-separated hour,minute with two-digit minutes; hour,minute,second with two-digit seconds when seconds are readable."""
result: 8,59
